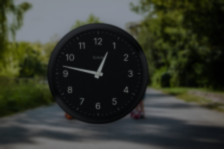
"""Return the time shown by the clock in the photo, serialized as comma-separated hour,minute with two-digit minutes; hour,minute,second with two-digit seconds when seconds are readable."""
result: 12,47
